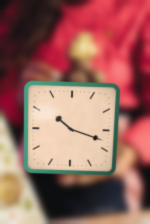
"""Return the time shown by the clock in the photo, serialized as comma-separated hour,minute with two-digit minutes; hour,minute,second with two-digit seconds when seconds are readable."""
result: 10,18
